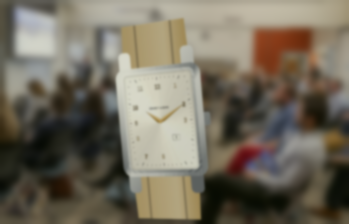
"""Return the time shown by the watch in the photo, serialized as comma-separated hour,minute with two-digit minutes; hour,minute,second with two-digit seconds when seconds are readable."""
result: 10,10
